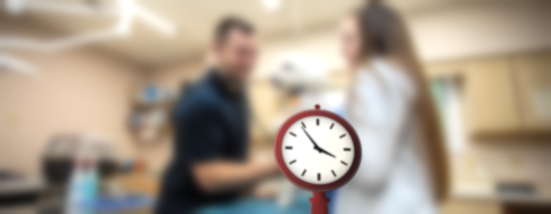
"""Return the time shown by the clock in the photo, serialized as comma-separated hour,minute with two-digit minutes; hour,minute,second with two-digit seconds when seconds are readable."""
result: 3,54
